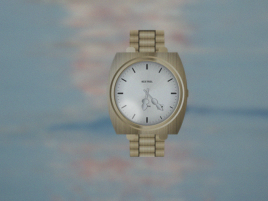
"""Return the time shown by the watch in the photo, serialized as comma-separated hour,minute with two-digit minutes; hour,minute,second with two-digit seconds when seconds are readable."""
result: 6,23
